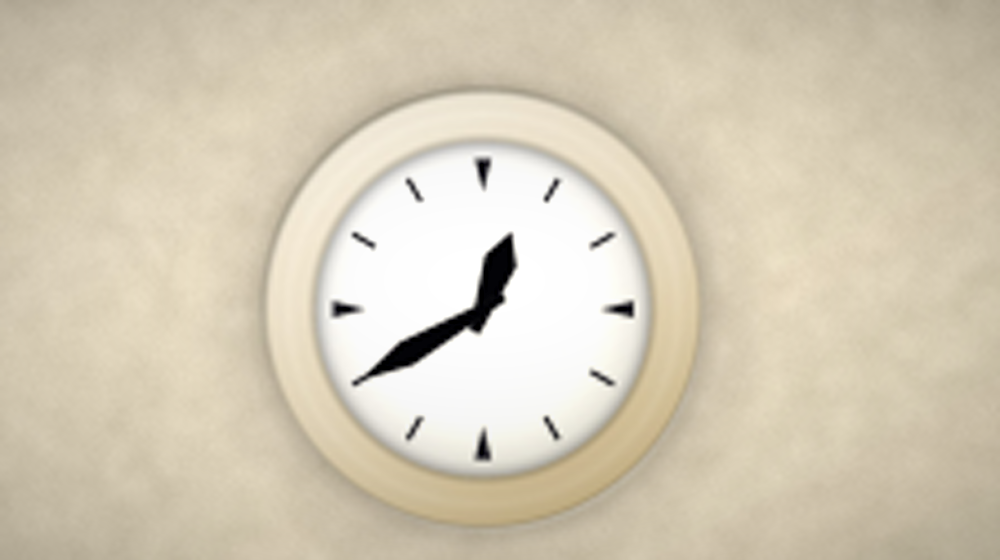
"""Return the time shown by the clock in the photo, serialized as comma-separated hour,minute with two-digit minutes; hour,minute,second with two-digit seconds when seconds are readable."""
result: 12,40
